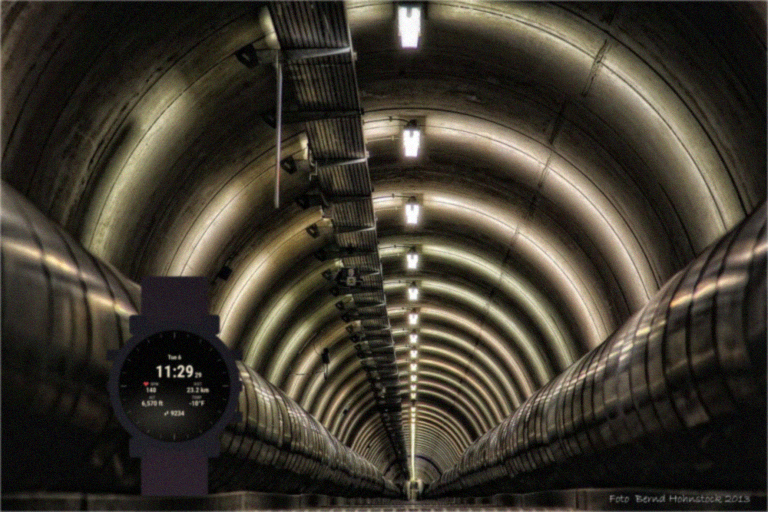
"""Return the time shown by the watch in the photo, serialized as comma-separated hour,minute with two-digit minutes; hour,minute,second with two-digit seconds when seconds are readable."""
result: 11,29
